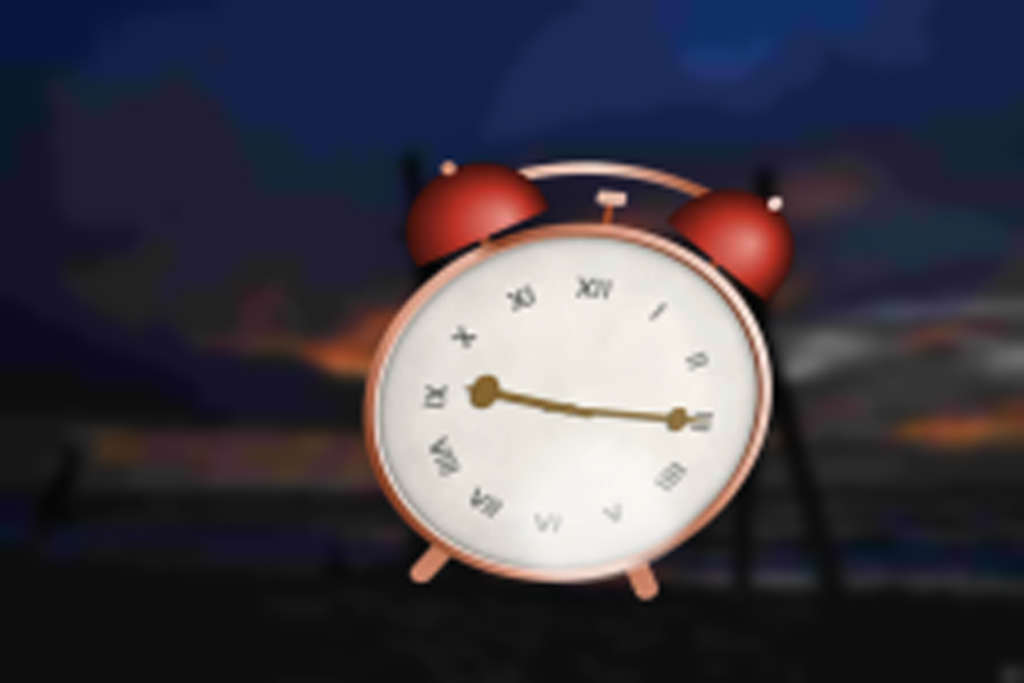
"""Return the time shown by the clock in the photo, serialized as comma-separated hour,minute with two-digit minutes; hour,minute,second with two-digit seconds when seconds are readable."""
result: 9,15
